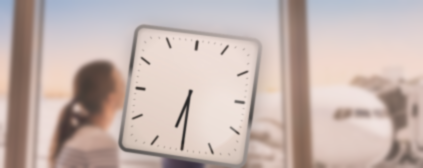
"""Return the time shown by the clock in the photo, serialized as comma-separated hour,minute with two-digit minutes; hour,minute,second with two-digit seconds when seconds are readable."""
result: 6,30
